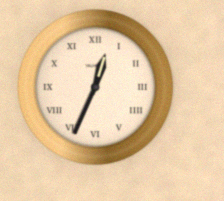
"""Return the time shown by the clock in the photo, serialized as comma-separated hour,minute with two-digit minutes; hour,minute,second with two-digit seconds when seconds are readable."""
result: 12,34
